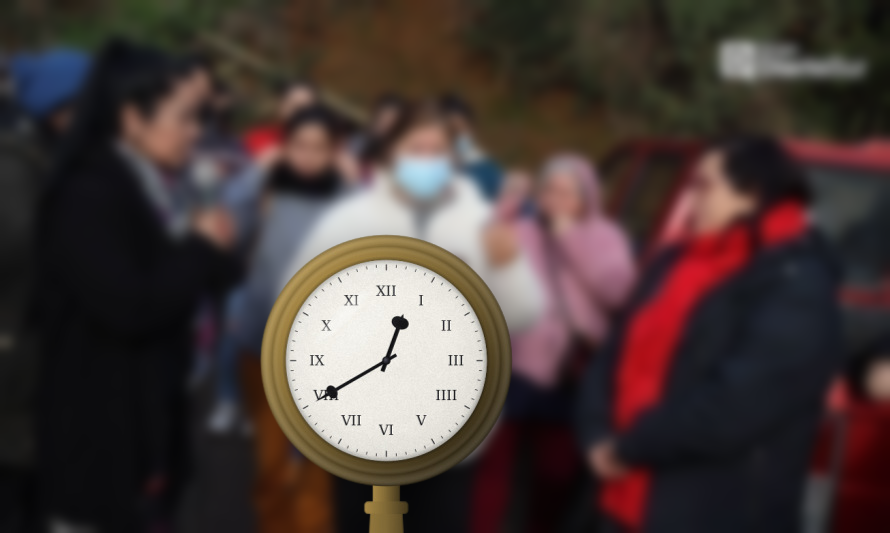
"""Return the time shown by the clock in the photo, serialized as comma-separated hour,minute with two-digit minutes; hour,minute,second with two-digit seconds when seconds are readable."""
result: 12,40
